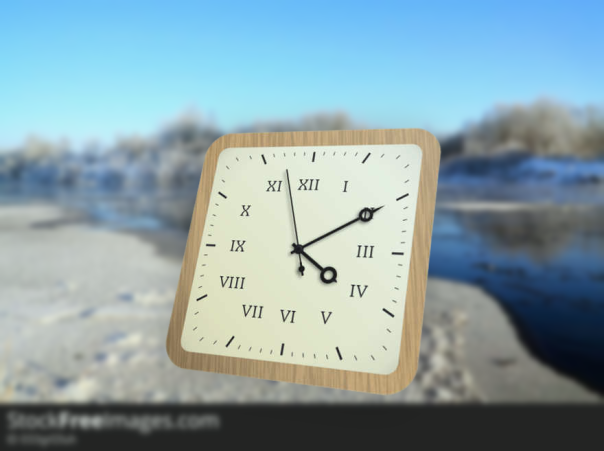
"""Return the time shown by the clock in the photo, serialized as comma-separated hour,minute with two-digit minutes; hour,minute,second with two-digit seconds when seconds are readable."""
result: 4,09,57
